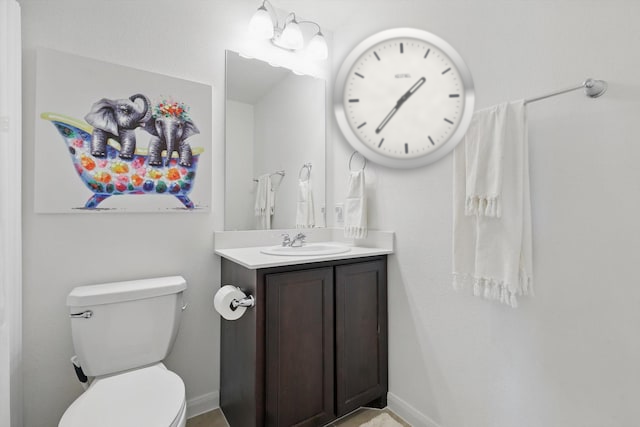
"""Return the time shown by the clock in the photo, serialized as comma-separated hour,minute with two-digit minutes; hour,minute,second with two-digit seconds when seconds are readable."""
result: 1,37
